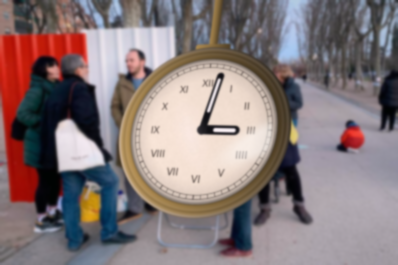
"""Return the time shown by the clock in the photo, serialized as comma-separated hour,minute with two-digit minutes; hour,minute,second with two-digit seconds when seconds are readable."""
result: 3,02
